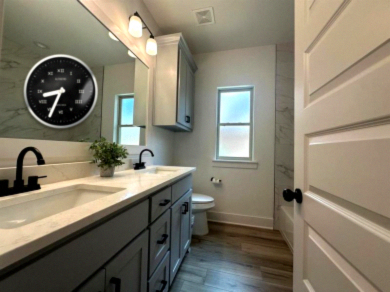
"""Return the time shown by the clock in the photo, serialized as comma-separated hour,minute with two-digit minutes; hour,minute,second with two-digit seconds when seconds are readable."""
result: 8,34
